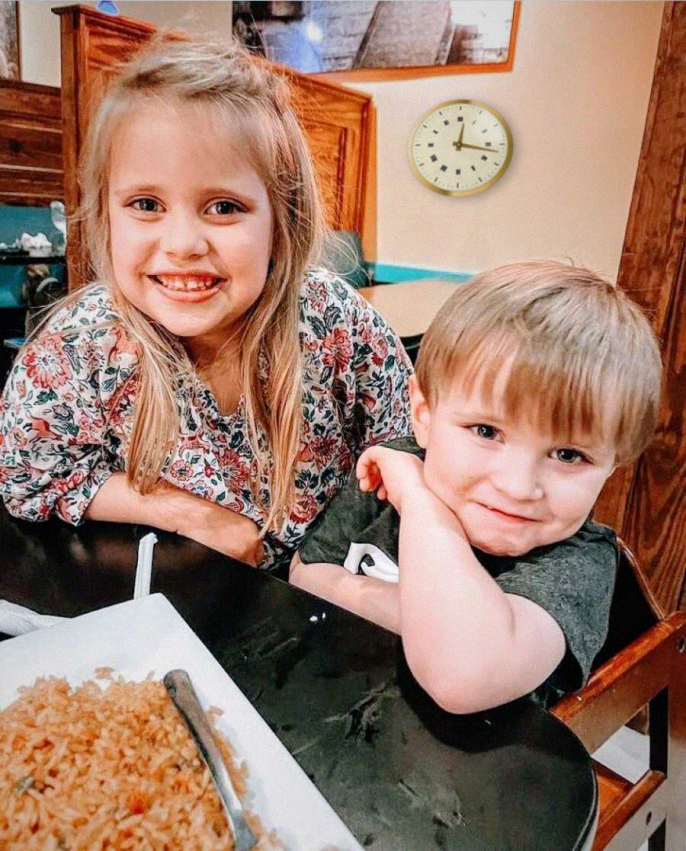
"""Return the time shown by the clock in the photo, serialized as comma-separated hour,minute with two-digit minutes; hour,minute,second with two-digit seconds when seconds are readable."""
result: 12,17
